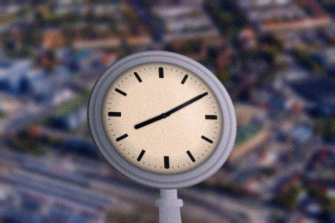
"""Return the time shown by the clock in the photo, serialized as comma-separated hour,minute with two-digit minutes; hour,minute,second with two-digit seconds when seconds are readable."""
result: 8,10
